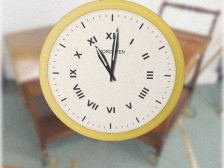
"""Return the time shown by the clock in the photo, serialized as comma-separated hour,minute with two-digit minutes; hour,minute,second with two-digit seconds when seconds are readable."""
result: 11,01
